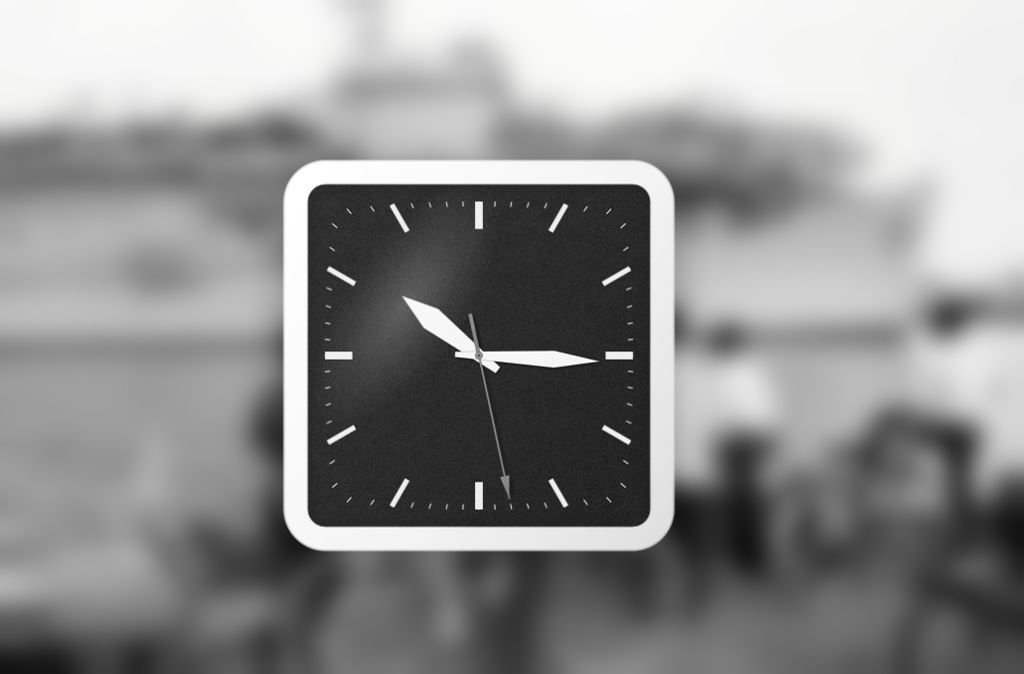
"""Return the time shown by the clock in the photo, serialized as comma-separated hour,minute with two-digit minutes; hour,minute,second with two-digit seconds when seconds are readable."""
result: 10,15,28
